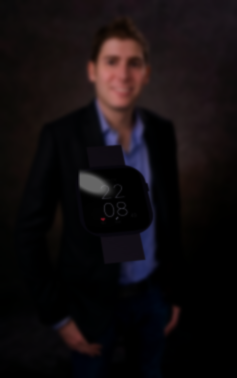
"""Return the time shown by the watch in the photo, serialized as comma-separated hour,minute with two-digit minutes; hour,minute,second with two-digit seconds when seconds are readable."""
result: 22,08
